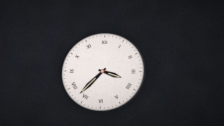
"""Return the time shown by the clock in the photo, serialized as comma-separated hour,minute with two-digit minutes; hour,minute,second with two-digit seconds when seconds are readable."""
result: 3,37
